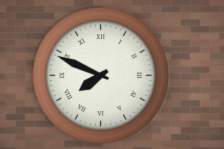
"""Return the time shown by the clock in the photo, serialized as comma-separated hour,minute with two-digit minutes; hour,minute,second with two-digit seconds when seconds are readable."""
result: 7,49
